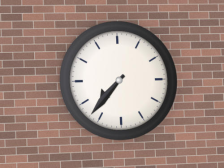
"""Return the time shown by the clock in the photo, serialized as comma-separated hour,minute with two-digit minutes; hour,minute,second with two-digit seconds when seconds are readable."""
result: 7,37
